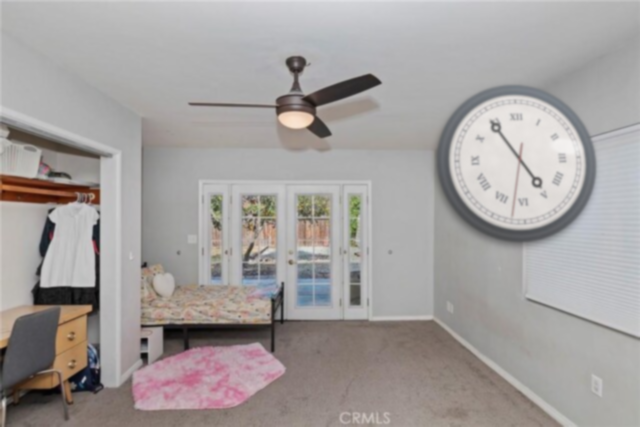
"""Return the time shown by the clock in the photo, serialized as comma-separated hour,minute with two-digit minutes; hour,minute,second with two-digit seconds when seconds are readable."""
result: 4,54,32
